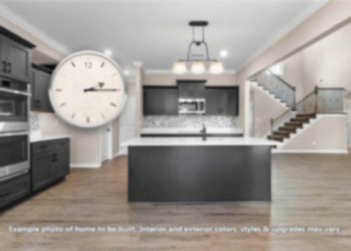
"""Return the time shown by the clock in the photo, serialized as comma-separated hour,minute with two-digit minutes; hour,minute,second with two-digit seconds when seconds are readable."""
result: 2,15
